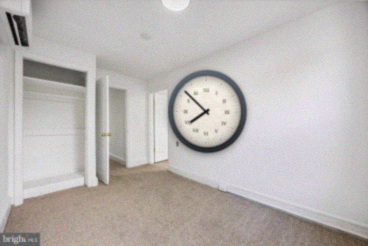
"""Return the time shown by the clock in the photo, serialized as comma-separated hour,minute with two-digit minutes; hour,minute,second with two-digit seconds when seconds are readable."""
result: 7,52
